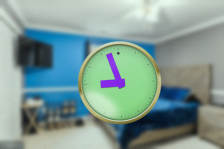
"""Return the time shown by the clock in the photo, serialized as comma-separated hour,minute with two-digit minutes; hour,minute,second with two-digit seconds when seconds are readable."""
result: 8,57
